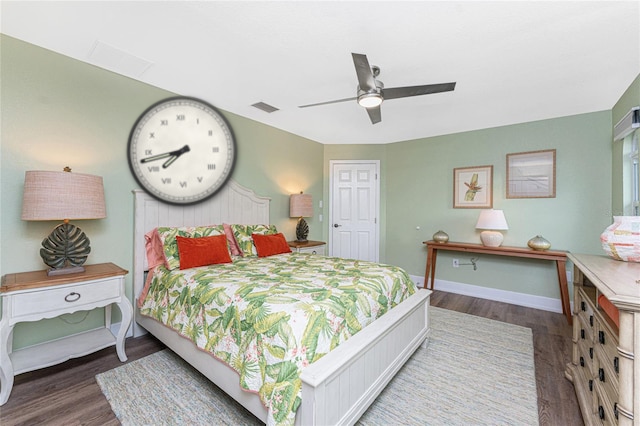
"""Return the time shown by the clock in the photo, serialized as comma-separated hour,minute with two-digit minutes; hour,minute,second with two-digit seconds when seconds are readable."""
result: 7,43
